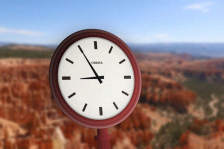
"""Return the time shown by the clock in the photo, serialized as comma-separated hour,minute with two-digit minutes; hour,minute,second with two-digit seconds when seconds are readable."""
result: 8,55
